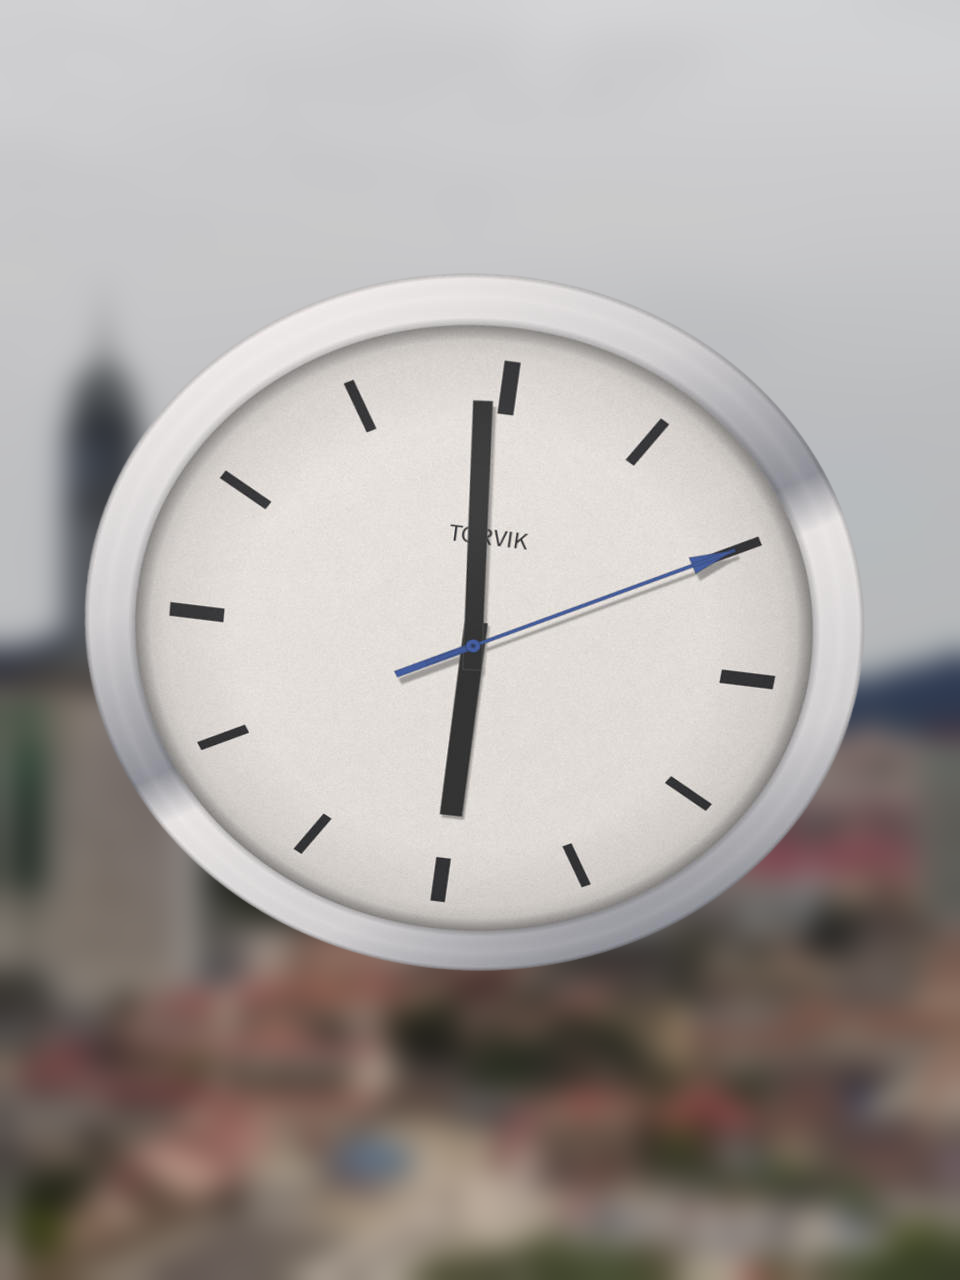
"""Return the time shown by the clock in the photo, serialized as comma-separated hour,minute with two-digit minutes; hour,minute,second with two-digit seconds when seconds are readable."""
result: 5,59,10
